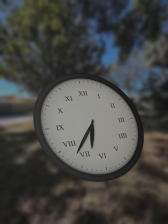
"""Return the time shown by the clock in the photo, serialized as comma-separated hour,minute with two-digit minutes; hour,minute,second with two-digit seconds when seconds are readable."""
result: 6,37
